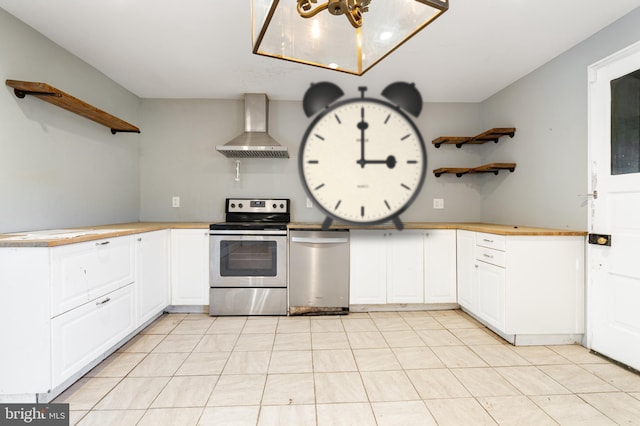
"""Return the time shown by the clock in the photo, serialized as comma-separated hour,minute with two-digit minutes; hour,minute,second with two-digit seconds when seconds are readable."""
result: 3,00
